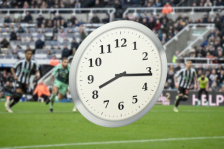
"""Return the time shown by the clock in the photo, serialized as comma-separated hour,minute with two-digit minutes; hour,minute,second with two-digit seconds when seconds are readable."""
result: 8,16
